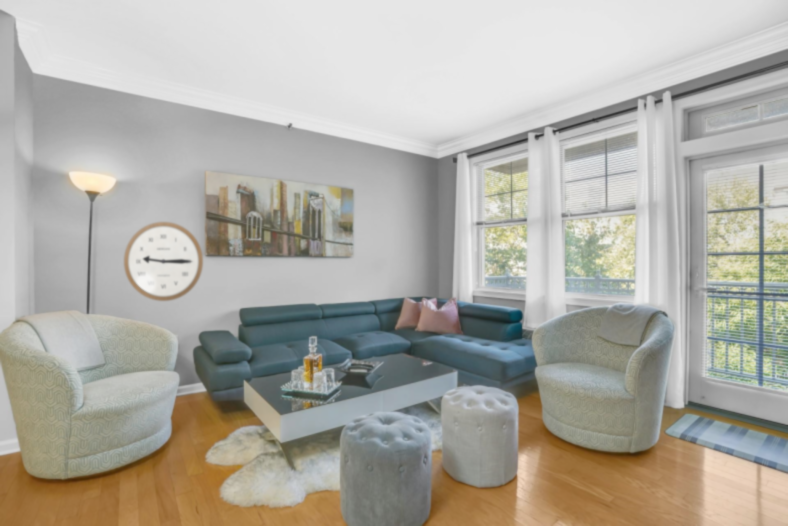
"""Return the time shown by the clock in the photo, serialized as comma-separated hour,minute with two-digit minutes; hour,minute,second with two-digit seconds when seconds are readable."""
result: 9,15
